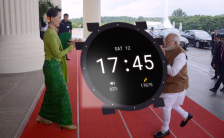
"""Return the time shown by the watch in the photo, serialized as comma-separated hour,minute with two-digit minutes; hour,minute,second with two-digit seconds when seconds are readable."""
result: 17,45
